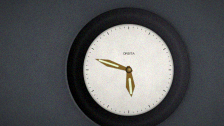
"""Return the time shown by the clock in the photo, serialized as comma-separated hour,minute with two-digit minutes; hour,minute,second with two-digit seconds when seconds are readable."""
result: 5,48
